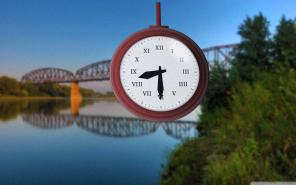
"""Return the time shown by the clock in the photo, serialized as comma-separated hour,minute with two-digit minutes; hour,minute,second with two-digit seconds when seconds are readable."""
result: 8,30
